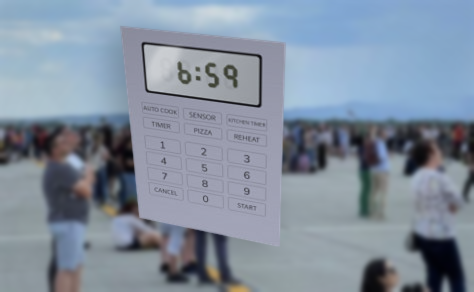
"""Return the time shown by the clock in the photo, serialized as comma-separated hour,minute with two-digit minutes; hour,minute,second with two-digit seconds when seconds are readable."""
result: 6,59
